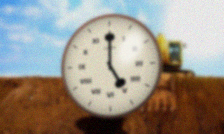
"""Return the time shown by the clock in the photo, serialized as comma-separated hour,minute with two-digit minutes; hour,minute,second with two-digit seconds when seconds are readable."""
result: 5,00
